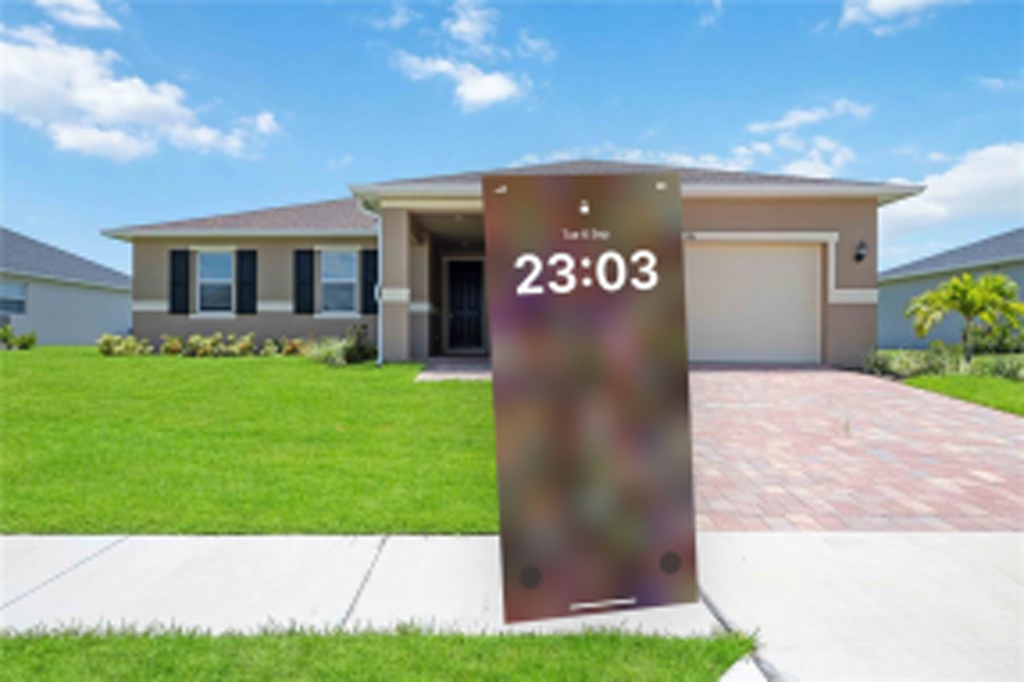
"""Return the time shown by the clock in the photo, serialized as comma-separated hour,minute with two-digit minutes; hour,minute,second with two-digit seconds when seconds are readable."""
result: 23,03
